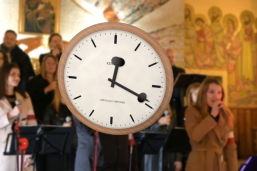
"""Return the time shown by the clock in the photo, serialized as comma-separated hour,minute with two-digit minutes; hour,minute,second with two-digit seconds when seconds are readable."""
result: 12,19
